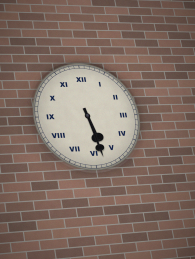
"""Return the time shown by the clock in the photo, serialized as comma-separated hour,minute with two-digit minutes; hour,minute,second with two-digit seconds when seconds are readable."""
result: 5,28
